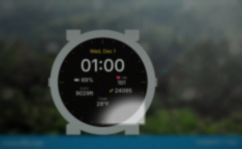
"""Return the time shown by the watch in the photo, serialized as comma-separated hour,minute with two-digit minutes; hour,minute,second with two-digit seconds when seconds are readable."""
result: 1,00
